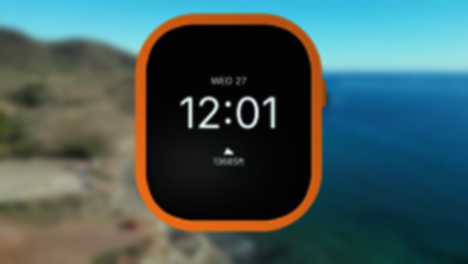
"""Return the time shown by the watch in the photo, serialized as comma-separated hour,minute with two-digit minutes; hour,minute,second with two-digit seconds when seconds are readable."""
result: 12,01
